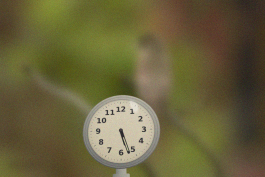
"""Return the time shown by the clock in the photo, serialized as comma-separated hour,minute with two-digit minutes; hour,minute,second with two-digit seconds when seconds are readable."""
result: 5,27
